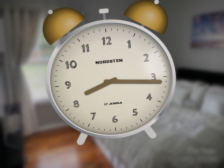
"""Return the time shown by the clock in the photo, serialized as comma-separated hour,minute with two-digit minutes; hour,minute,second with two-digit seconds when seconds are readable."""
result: 8,16
